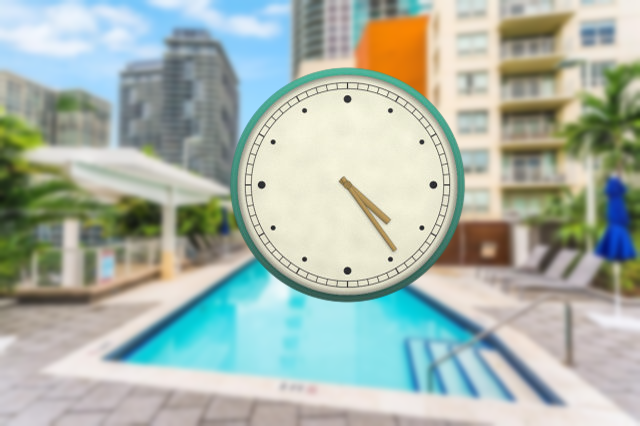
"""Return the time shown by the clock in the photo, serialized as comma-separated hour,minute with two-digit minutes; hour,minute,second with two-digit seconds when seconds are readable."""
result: 4,24
